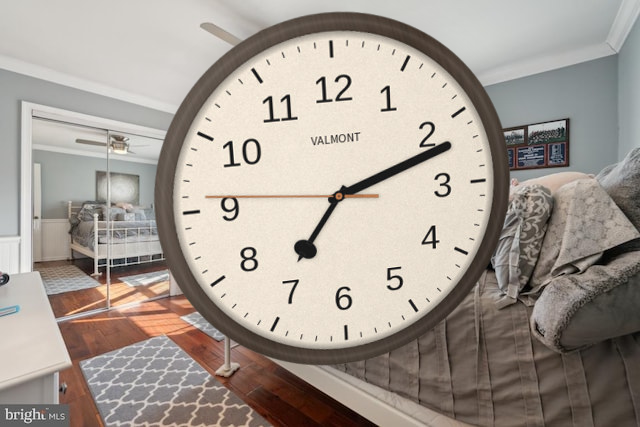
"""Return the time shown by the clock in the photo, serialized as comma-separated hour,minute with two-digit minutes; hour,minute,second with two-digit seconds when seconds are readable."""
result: 7,11,46
